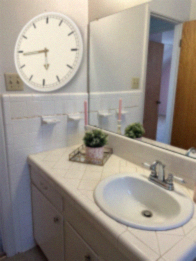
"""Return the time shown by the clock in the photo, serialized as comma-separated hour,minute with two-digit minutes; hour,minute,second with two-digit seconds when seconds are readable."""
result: 5,44
